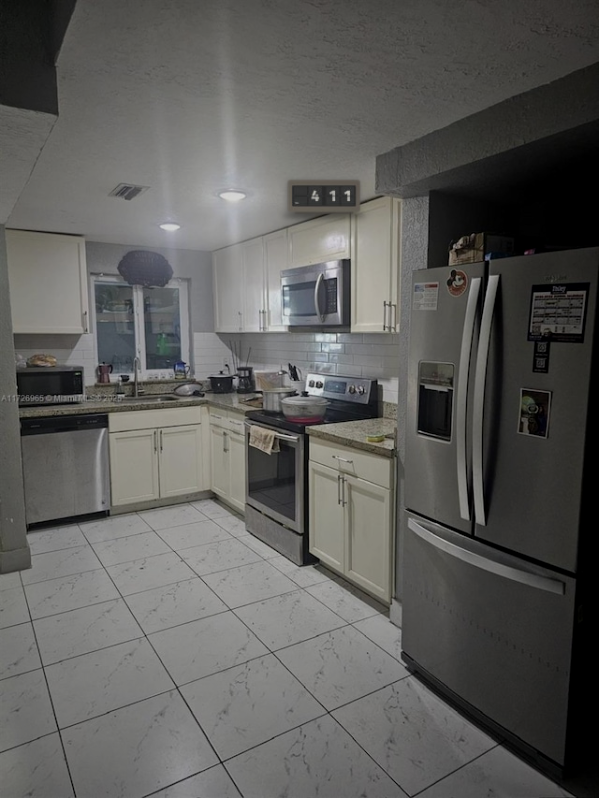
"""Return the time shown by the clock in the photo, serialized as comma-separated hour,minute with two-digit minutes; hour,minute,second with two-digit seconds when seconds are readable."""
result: 4,11
